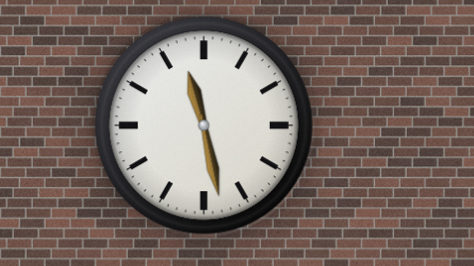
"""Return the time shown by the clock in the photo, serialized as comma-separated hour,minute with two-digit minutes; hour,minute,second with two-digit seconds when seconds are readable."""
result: 11,28
